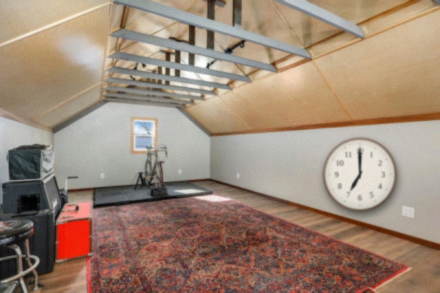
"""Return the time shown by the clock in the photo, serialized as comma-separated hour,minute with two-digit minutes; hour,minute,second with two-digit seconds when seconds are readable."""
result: 7,00
